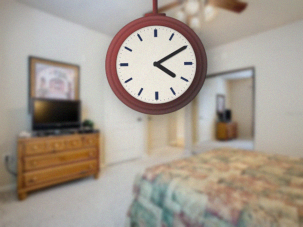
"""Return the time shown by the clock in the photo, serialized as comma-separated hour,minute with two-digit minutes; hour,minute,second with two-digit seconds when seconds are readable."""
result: 4,10
